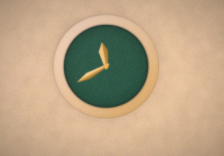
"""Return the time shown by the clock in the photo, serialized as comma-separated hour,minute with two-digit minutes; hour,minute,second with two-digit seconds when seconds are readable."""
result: 11,40
